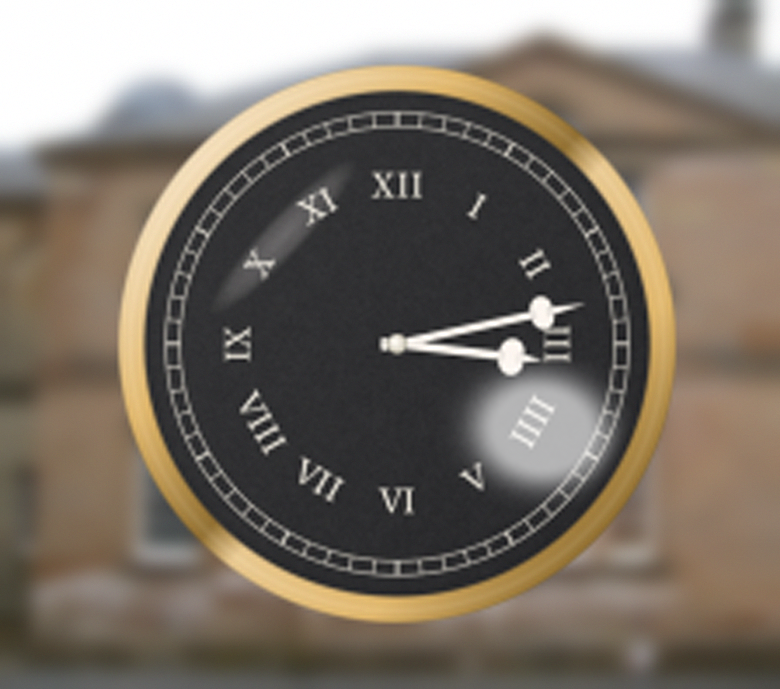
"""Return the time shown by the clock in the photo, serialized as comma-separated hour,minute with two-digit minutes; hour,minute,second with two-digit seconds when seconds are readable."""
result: 3,13
